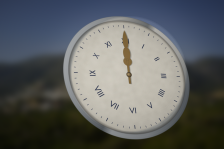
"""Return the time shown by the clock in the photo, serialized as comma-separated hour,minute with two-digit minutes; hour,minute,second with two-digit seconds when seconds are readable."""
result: 12,00
